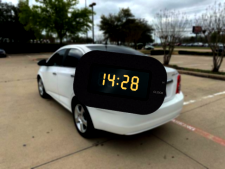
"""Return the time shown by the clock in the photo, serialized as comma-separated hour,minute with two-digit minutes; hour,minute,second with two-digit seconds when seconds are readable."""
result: 14,28
